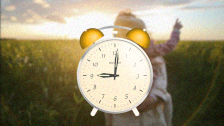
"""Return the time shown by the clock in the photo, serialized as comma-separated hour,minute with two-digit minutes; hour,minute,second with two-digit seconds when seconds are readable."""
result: 9,01
